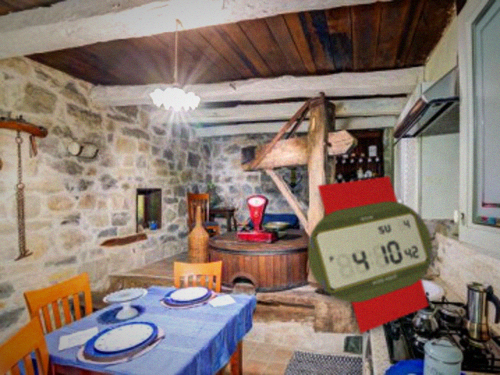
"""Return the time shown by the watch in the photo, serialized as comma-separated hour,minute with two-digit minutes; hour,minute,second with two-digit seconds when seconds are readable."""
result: 4,10,42
